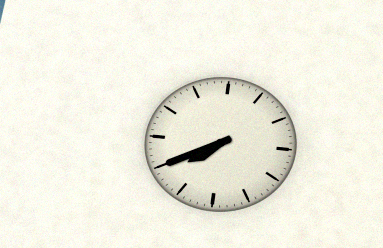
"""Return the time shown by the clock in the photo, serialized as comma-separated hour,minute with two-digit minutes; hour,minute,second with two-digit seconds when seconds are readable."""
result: 7,40
